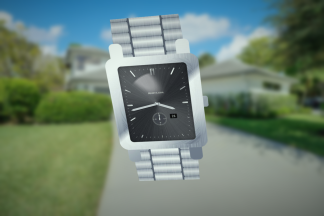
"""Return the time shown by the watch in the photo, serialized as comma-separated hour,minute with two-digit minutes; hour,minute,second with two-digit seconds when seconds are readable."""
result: 3,43
